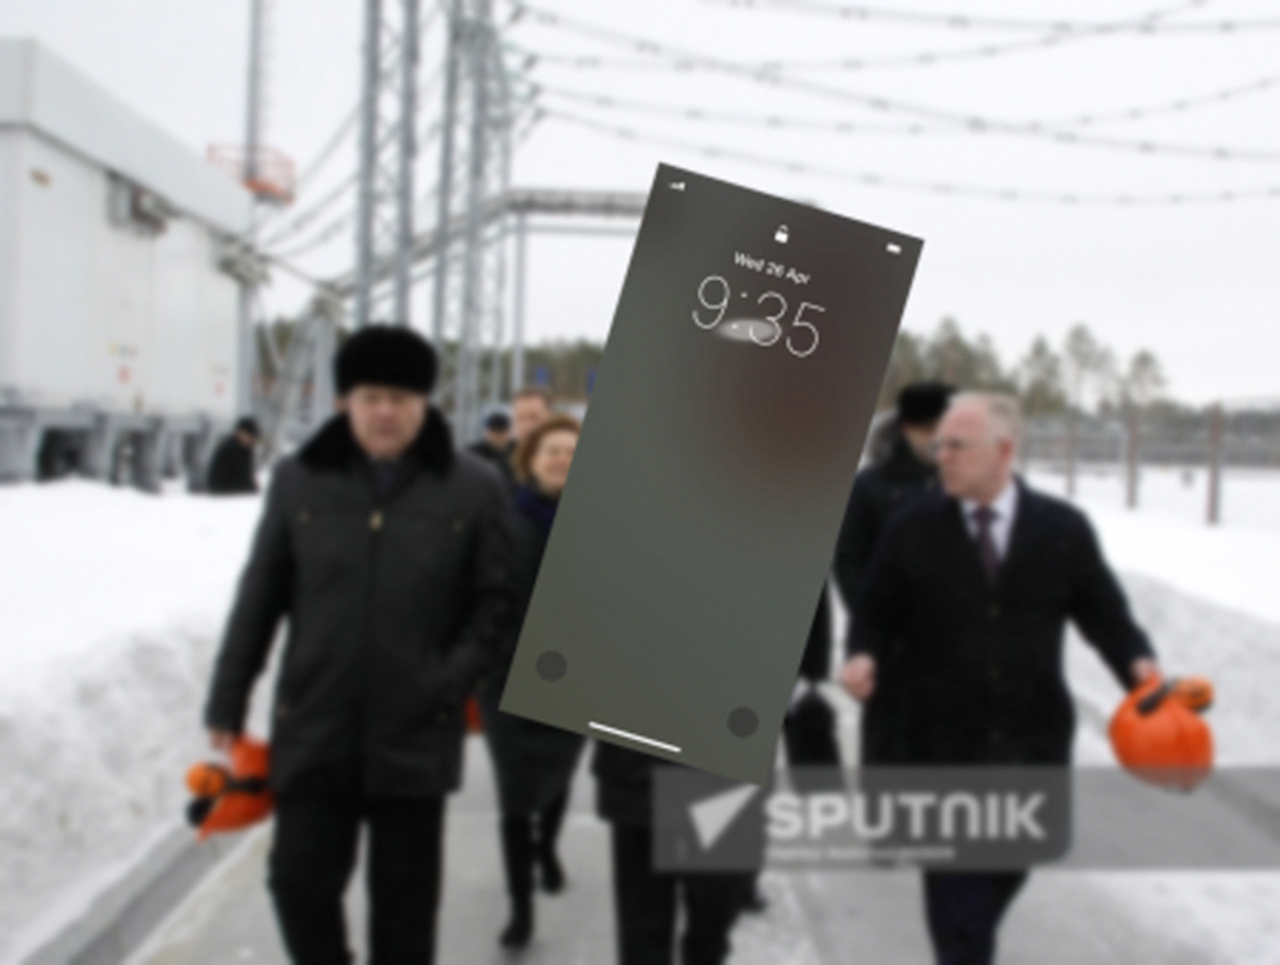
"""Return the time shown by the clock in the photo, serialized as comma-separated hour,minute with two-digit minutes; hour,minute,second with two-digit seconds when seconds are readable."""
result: 9,35
